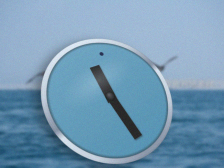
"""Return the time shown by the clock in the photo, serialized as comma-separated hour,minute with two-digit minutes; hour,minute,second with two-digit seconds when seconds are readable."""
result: 11,26
